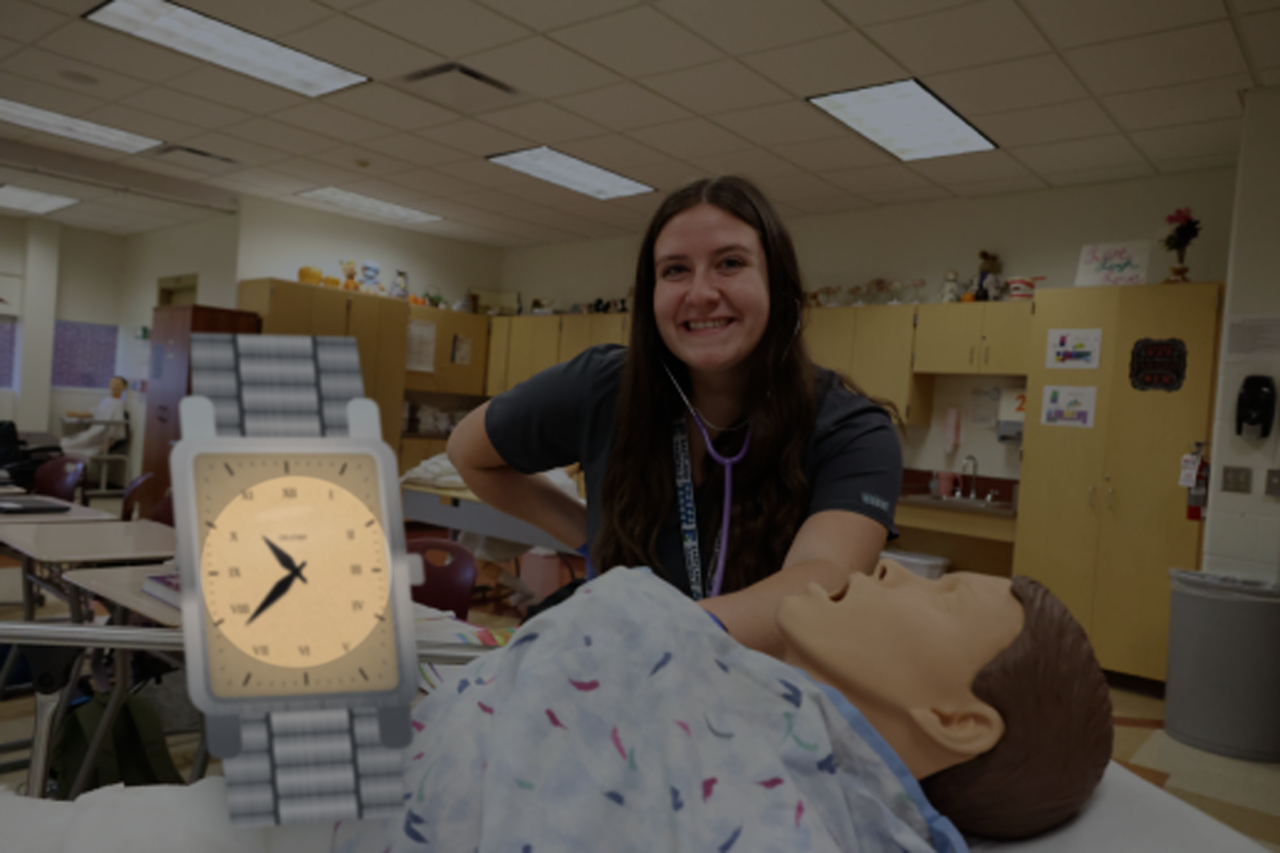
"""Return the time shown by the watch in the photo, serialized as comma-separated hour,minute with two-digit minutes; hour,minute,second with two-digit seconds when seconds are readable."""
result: 10,38
